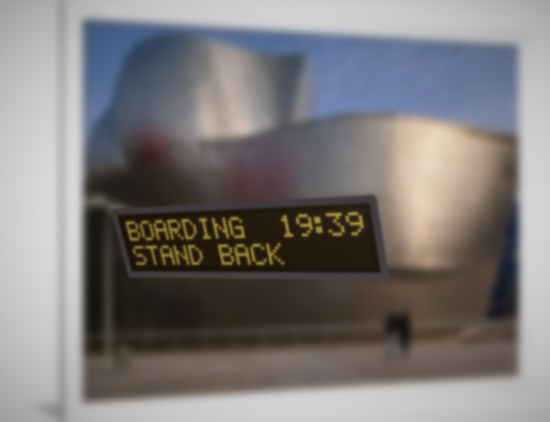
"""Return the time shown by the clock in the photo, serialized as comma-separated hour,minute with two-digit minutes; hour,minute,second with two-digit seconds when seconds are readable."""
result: 19,39
